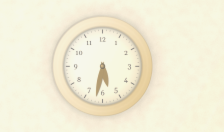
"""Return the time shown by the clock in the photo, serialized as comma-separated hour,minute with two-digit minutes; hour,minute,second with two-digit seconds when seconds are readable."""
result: 5,32
